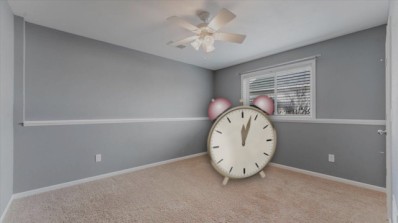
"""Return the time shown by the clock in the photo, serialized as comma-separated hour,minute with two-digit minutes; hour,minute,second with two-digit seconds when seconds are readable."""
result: 12,03
